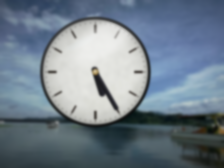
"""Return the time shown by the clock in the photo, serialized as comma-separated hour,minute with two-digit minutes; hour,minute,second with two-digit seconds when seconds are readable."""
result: 5,25
